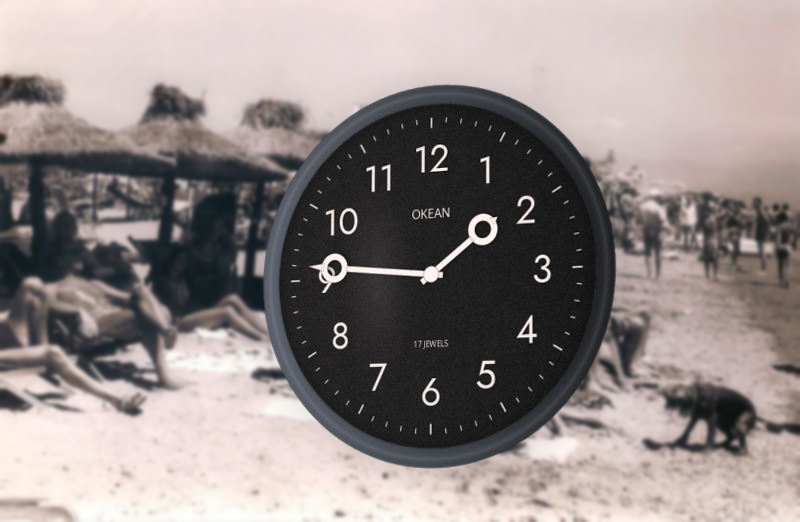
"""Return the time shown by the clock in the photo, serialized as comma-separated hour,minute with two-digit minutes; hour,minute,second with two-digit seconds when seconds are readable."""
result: 1,46
